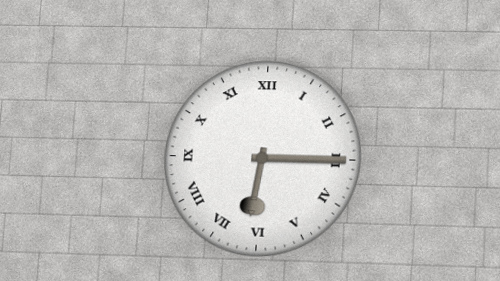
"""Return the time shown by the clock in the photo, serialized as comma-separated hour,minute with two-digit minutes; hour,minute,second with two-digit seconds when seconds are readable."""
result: 6,15
